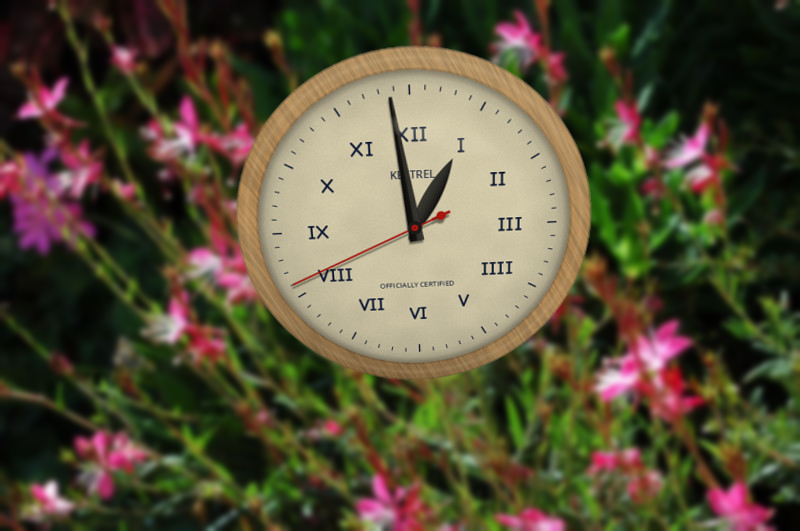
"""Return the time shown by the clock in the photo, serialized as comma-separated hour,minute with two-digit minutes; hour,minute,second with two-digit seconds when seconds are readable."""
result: 12,58,41
